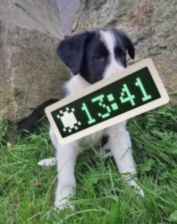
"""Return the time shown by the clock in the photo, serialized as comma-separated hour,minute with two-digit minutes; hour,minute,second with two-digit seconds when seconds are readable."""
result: 13,41
